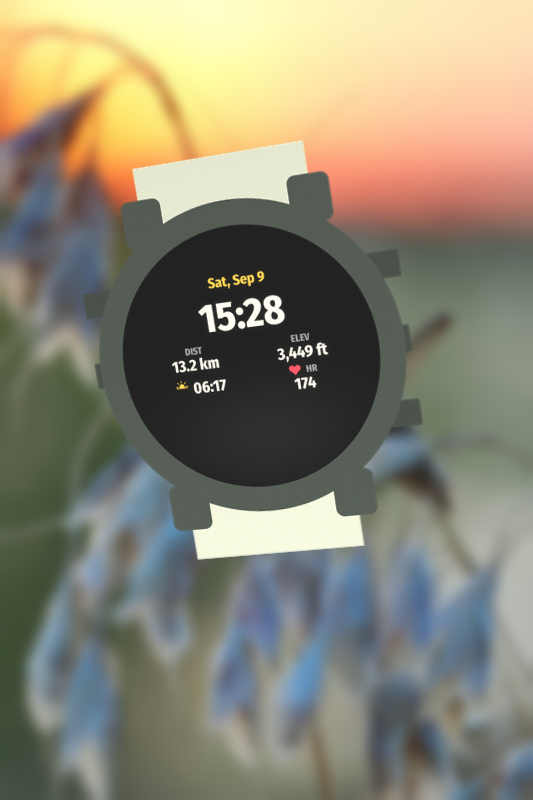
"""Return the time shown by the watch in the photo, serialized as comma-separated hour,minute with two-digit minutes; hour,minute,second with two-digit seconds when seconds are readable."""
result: 15,28
